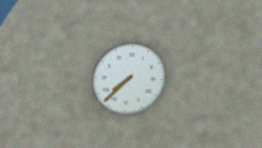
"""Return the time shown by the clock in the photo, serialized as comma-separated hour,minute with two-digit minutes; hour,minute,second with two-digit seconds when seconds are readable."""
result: 7,37
